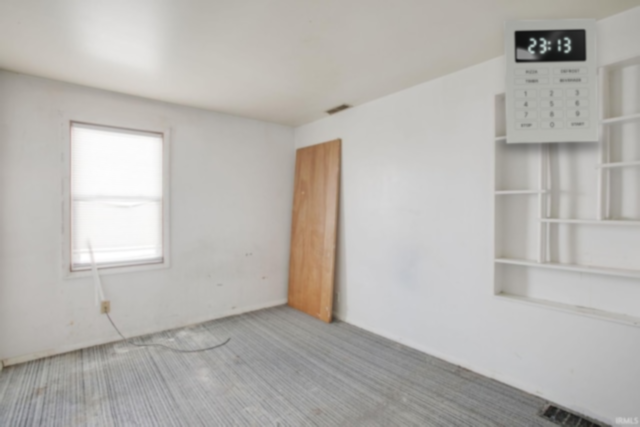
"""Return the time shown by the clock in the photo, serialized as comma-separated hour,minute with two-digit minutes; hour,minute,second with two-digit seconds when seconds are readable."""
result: 23,13
